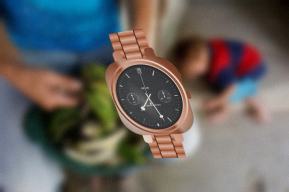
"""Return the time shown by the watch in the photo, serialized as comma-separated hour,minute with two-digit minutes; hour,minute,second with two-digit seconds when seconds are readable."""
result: 7,27
